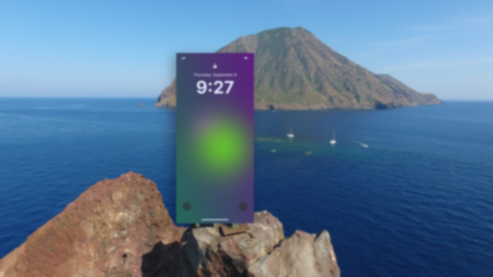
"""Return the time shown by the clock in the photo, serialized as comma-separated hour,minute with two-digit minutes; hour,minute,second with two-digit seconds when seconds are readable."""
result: 9,27
